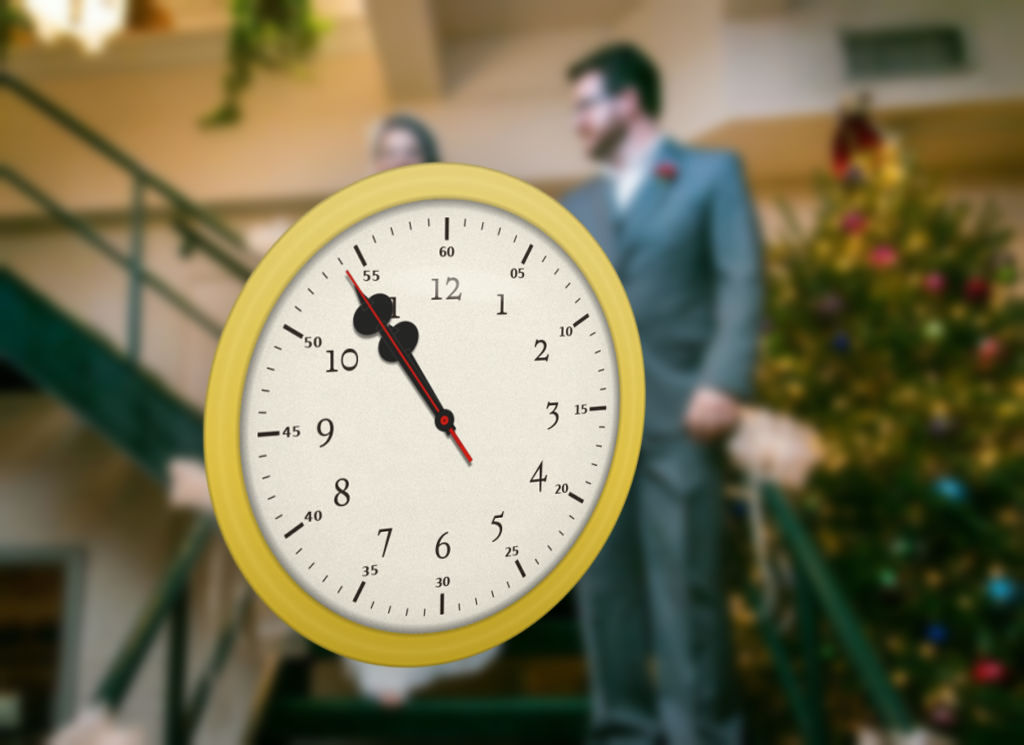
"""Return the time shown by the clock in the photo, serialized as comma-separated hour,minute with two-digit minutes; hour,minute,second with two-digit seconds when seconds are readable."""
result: 10,53,54
